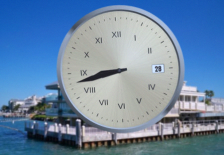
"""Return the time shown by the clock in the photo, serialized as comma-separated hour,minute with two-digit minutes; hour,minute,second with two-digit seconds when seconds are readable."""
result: 8,43
